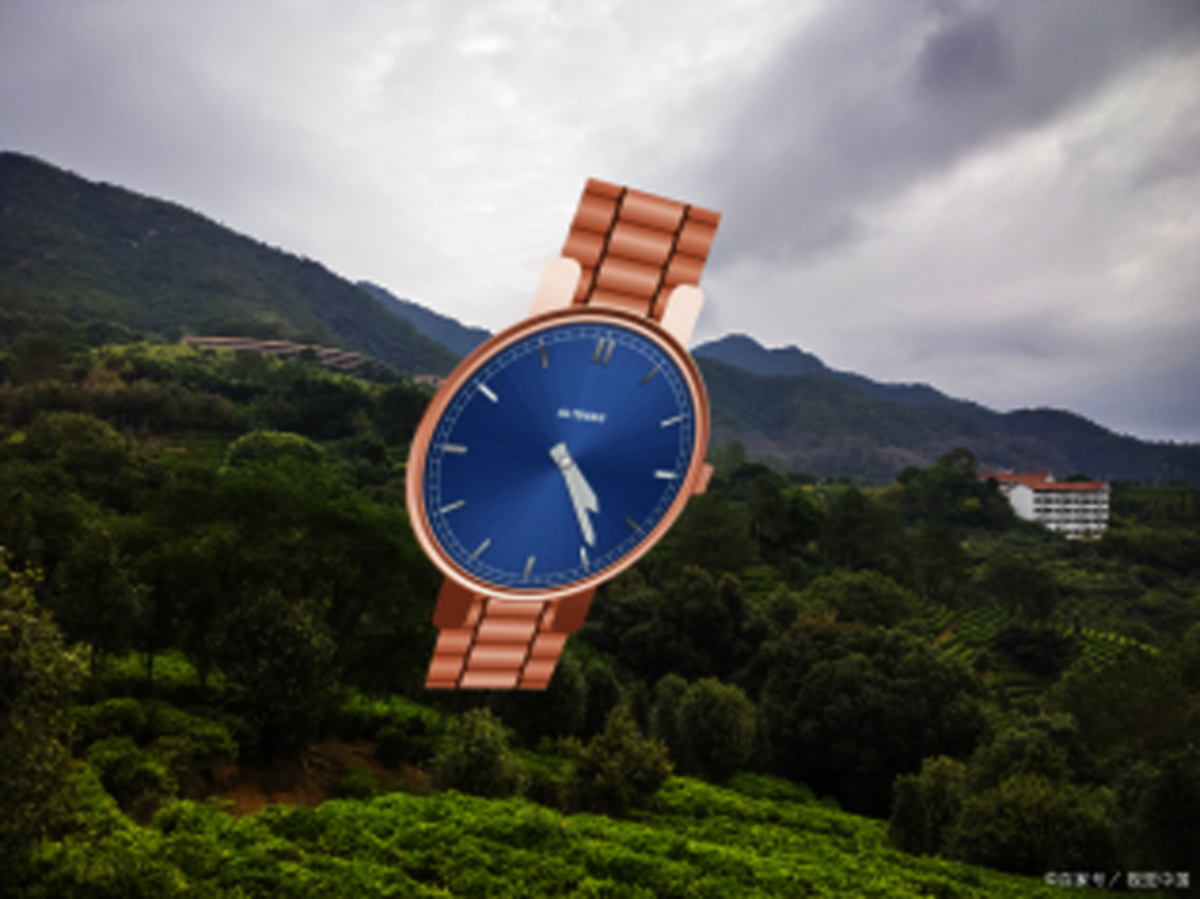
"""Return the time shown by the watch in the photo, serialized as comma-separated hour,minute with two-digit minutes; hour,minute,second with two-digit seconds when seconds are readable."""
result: 4,24
